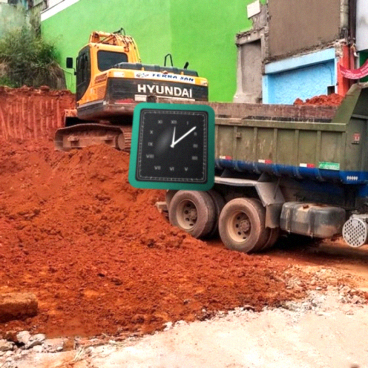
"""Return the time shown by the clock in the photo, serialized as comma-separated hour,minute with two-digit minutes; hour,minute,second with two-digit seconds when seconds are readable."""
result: 12,08
